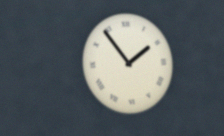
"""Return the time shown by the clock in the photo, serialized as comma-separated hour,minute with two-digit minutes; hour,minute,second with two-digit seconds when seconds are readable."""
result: 1,54
